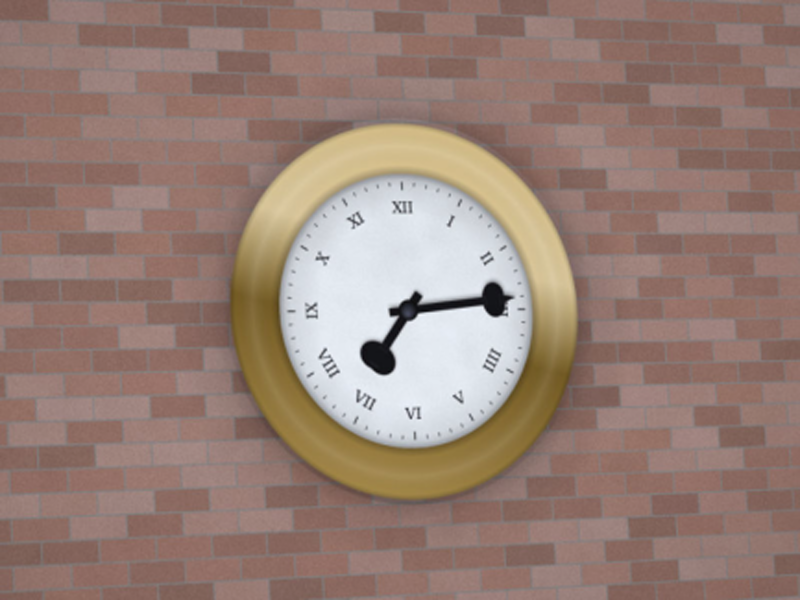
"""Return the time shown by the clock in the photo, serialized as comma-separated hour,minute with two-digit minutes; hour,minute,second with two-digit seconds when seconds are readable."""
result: 7,14
